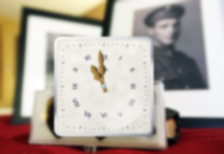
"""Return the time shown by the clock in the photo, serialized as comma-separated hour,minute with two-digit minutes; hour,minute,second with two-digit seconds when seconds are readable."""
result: 10,59
